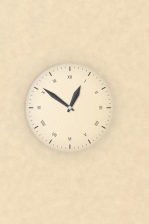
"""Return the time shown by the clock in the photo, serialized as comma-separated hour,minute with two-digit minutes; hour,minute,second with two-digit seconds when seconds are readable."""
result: 12,51
